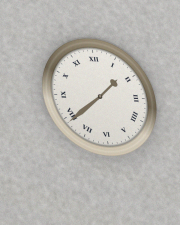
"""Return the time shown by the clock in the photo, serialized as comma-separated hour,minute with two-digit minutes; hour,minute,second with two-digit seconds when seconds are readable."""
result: 1,39
